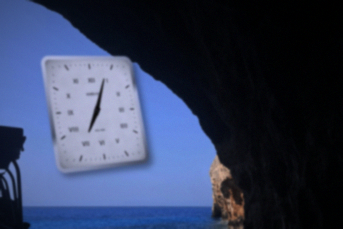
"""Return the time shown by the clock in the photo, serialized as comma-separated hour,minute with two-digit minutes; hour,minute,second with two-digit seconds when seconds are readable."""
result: 7,04
